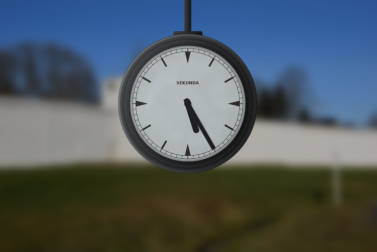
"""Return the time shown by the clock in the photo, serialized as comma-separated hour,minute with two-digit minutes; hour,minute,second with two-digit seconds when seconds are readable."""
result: 5,25
